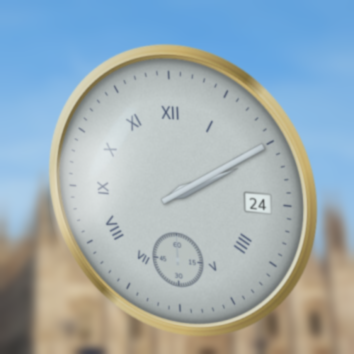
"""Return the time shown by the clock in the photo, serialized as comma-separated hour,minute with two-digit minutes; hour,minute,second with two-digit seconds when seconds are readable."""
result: 2,10
